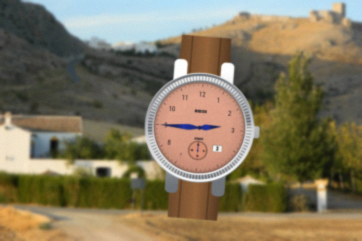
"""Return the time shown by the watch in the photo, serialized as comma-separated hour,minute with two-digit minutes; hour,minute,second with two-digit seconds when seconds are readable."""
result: 2,45
